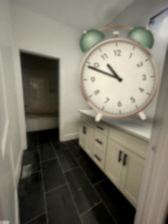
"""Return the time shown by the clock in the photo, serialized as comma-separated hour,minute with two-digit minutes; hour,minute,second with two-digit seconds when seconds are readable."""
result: 10,49
